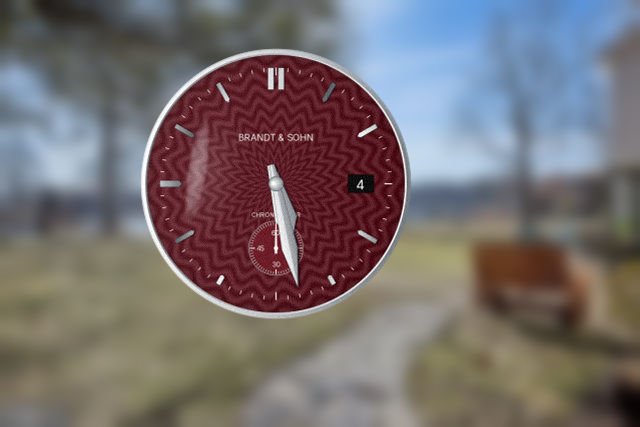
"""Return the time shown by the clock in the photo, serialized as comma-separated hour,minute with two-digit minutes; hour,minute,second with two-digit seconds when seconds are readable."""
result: 5,28
